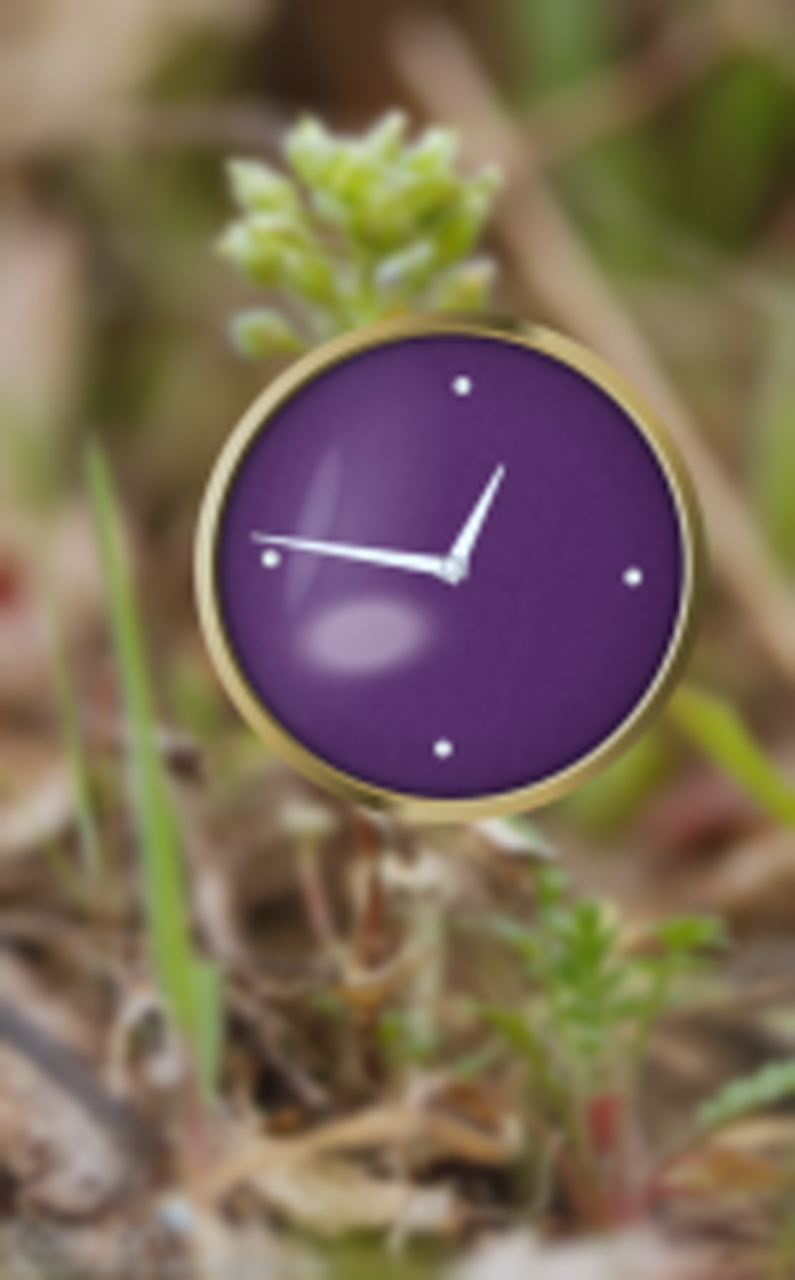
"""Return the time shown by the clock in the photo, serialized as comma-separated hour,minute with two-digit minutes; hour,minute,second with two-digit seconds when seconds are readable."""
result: 12,46
